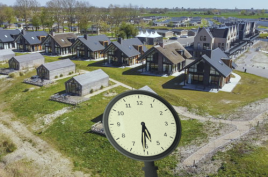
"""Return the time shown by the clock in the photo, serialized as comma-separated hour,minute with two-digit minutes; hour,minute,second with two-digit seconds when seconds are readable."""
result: 5,31
